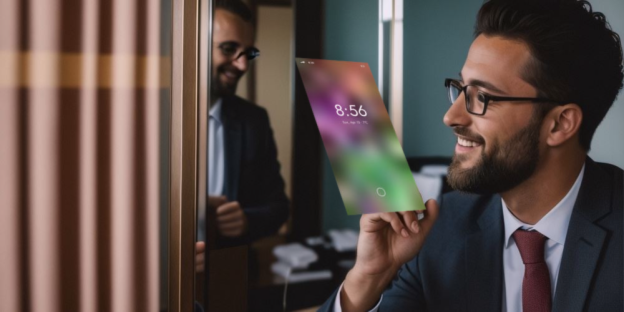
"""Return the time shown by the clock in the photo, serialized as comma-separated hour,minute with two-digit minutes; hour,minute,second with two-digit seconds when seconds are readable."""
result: 8,56
